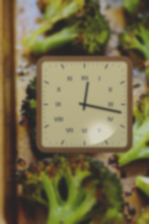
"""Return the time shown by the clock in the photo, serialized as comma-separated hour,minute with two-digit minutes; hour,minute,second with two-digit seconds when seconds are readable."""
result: 12,17
